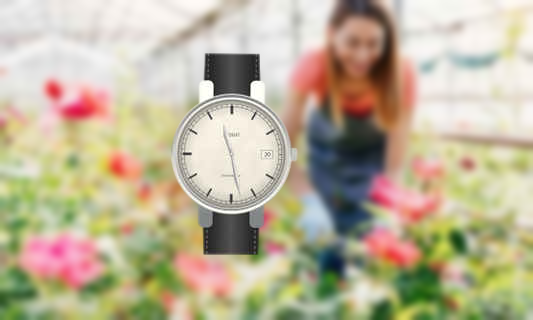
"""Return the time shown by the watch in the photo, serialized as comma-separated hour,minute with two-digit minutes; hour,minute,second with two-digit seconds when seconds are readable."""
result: 11,28
